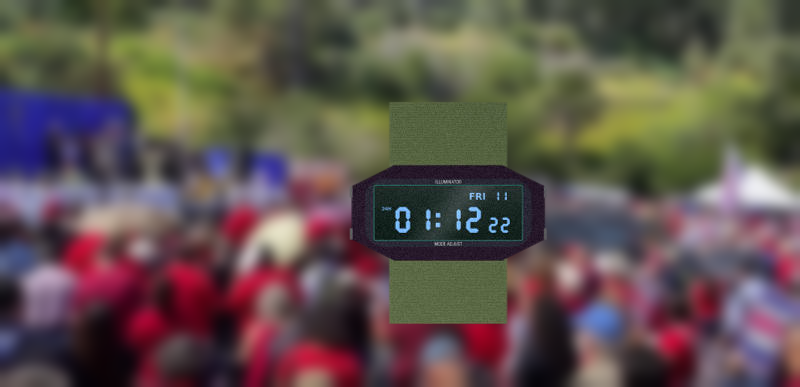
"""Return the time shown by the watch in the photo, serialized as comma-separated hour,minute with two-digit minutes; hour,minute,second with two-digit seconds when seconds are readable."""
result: 1,12,22
